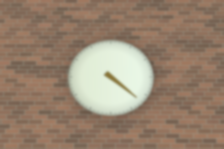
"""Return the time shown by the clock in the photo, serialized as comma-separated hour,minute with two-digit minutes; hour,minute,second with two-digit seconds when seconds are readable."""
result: 4,22
